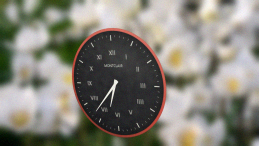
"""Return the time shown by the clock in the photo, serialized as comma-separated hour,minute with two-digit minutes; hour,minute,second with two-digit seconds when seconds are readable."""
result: 6,37
